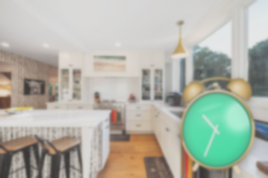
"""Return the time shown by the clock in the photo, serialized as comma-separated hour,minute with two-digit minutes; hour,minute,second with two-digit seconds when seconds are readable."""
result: 10,34
